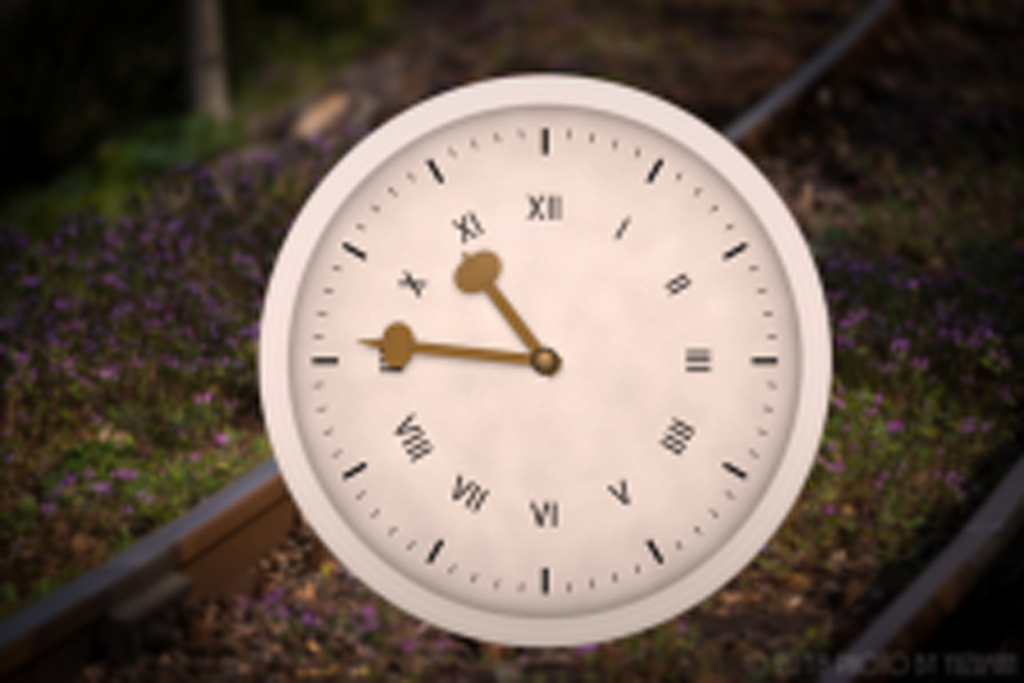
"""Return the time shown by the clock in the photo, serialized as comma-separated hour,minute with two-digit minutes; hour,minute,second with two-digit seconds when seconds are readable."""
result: 10,46
